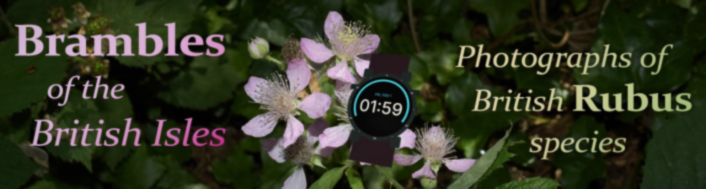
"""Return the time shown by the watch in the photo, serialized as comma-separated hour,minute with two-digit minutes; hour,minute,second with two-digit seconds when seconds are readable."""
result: 1,59
